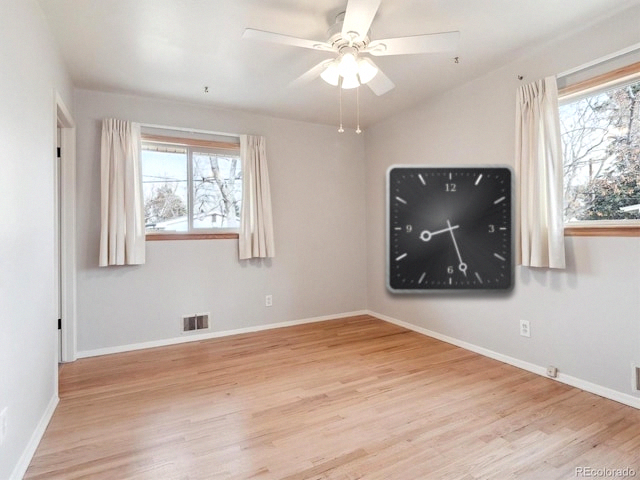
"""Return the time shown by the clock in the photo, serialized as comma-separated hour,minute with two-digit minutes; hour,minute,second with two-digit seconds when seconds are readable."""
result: 8,27
